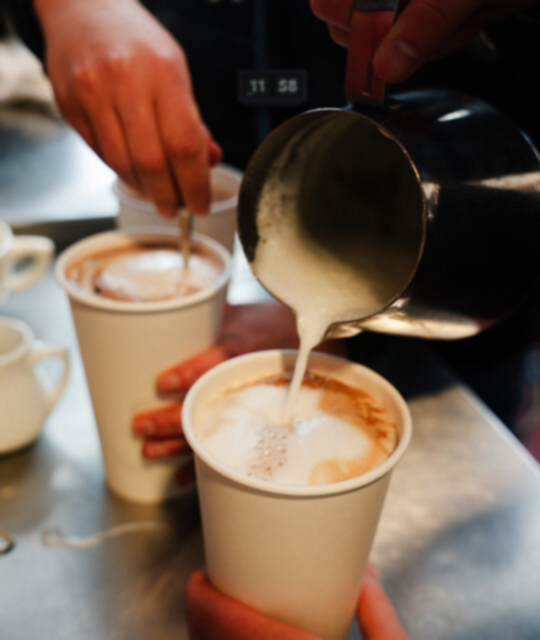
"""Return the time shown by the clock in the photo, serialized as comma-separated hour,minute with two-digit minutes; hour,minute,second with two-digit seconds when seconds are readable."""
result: 11,58
